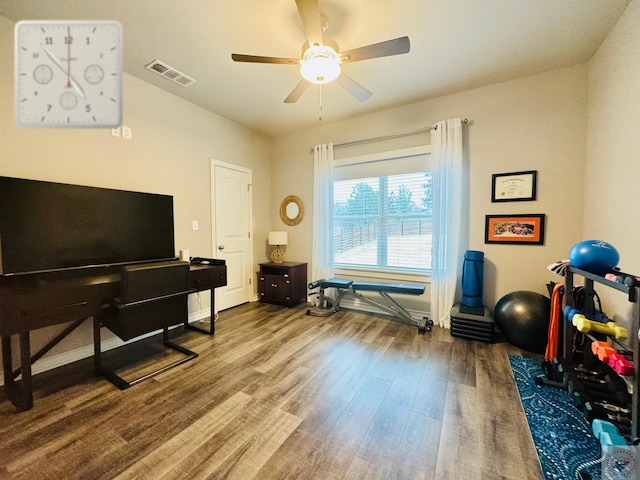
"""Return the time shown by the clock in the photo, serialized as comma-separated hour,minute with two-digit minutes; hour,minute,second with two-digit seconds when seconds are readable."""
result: 4,53
